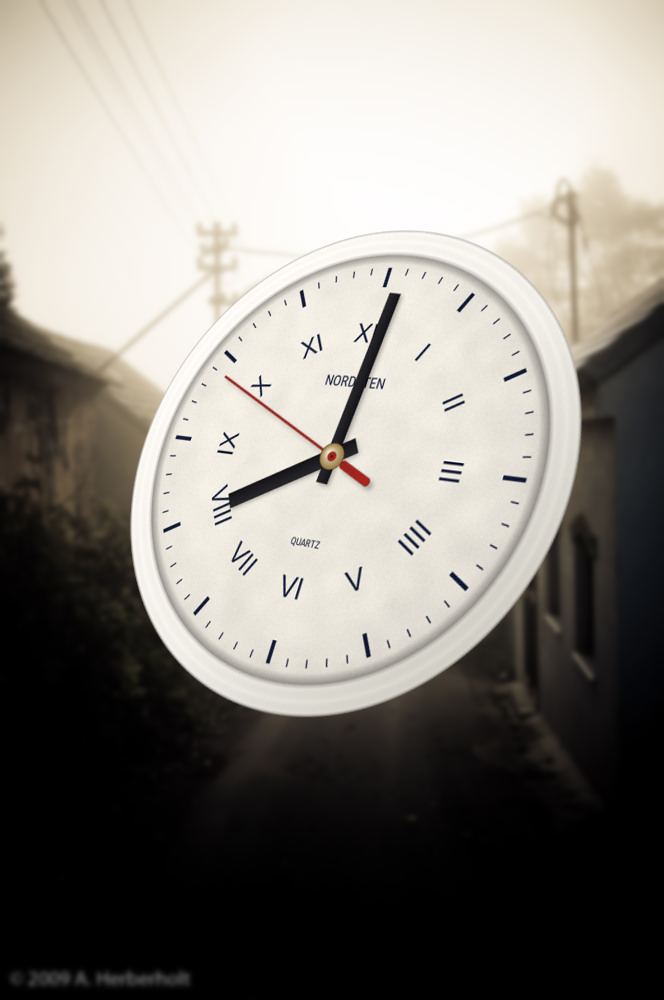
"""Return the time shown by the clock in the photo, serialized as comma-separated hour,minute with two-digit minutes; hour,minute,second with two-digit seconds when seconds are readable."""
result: 8,00,49
